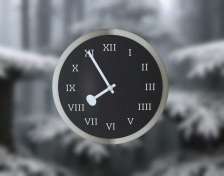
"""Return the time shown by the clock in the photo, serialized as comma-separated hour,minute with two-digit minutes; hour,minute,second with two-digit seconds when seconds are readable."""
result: 7,55
